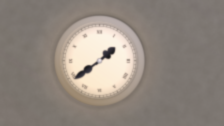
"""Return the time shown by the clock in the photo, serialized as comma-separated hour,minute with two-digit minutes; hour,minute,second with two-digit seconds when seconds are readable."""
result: 1,39
